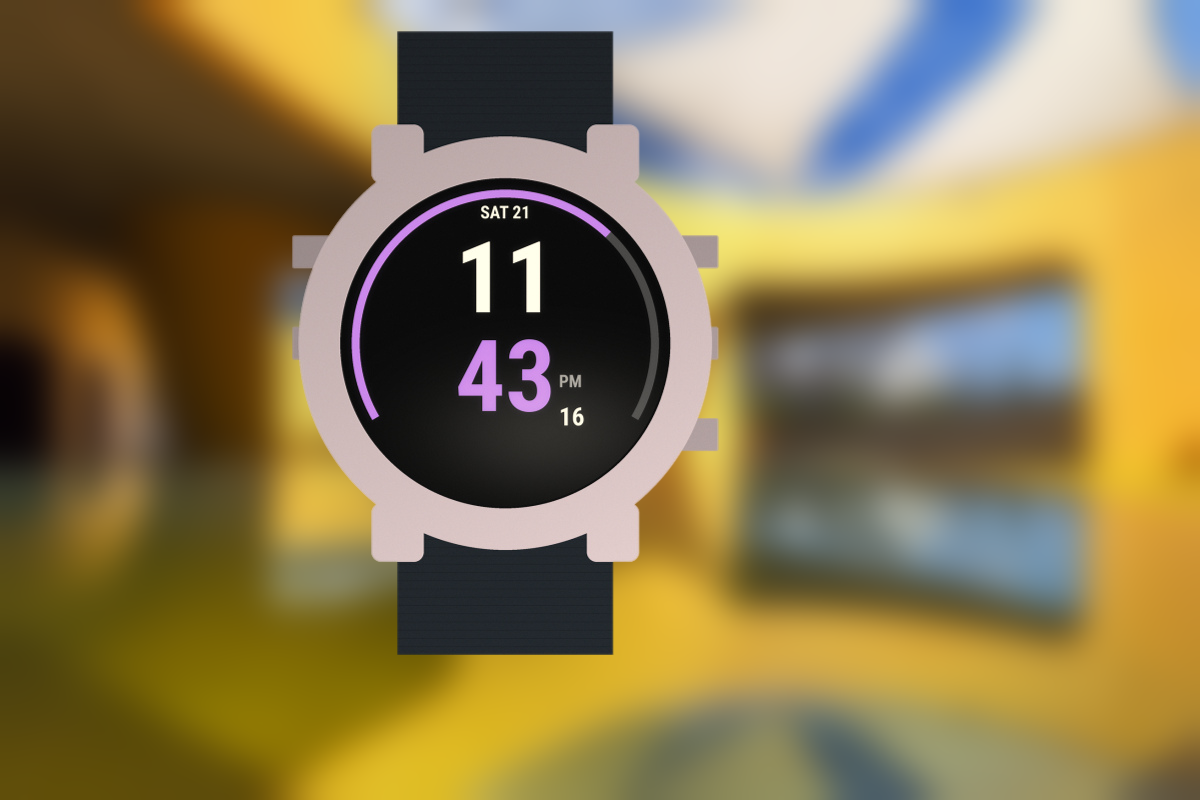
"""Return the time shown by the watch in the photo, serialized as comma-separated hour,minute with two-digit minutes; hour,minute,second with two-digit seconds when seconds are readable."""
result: 11,43,16
